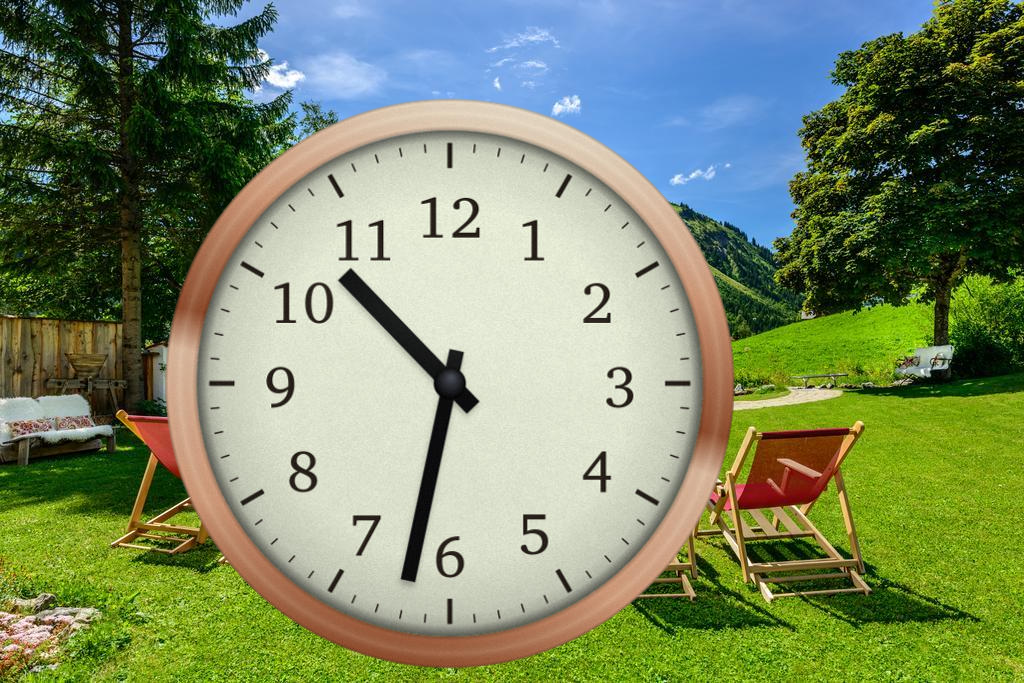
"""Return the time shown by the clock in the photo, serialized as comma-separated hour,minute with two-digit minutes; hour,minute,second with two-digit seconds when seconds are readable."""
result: 10,32
